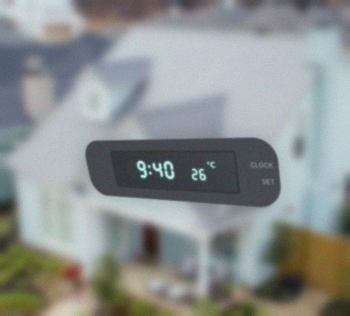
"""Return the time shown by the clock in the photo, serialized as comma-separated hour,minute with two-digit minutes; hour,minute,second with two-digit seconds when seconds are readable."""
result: 9,40
